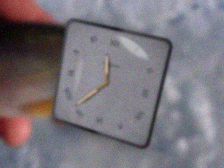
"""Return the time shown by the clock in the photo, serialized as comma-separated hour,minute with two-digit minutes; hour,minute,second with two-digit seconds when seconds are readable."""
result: 11,37
